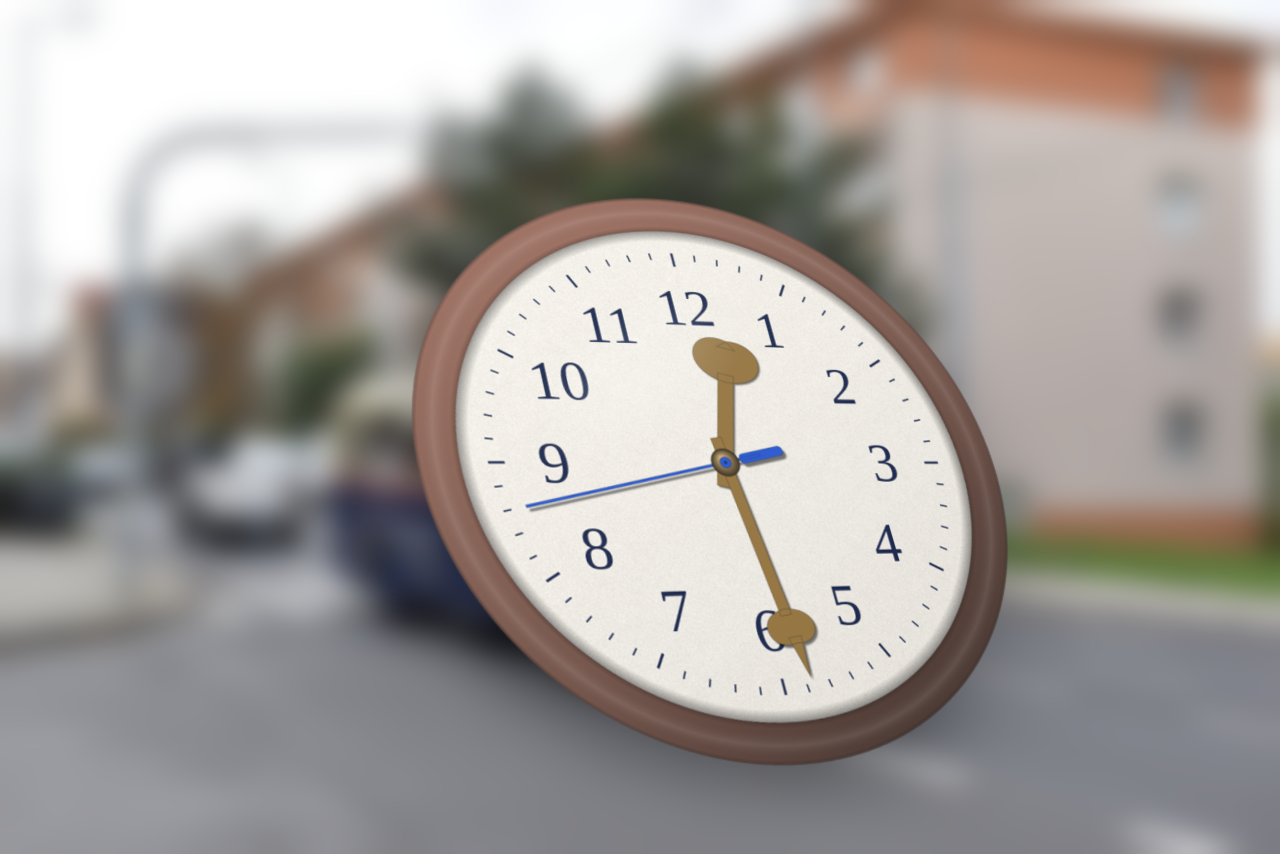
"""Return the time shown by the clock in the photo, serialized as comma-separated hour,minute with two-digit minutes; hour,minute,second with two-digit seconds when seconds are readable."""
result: 12,28,43
